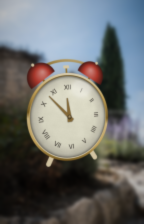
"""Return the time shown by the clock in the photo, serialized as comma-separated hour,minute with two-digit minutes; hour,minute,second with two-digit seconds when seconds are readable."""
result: 11,53
